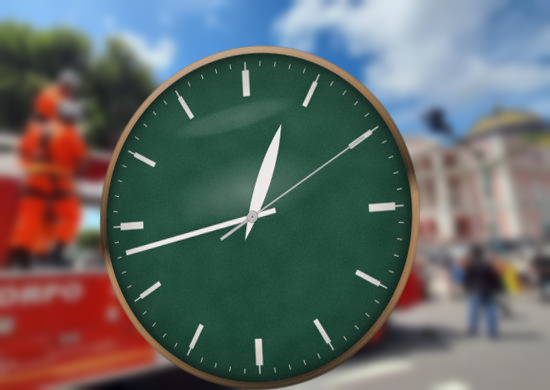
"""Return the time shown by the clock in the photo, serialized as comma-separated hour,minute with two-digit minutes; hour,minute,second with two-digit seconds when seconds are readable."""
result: 12,43,10
